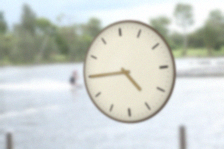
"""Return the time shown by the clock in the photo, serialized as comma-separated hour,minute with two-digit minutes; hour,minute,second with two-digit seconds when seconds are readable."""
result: 4,45
